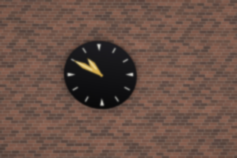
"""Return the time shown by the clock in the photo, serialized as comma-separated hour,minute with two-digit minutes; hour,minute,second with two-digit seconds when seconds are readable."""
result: 10,50
